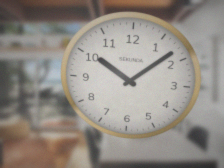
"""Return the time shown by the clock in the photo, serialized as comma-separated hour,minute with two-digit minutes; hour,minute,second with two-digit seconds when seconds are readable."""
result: 10,08
